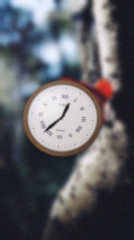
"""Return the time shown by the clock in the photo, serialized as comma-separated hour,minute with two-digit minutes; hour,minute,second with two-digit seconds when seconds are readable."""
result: 12,37
